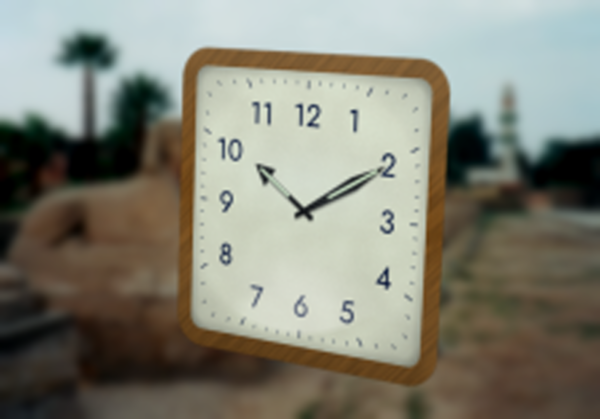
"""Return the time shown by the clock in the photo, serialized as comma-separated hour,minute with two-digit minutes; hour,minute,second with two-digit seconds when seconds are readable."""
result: 10,10
